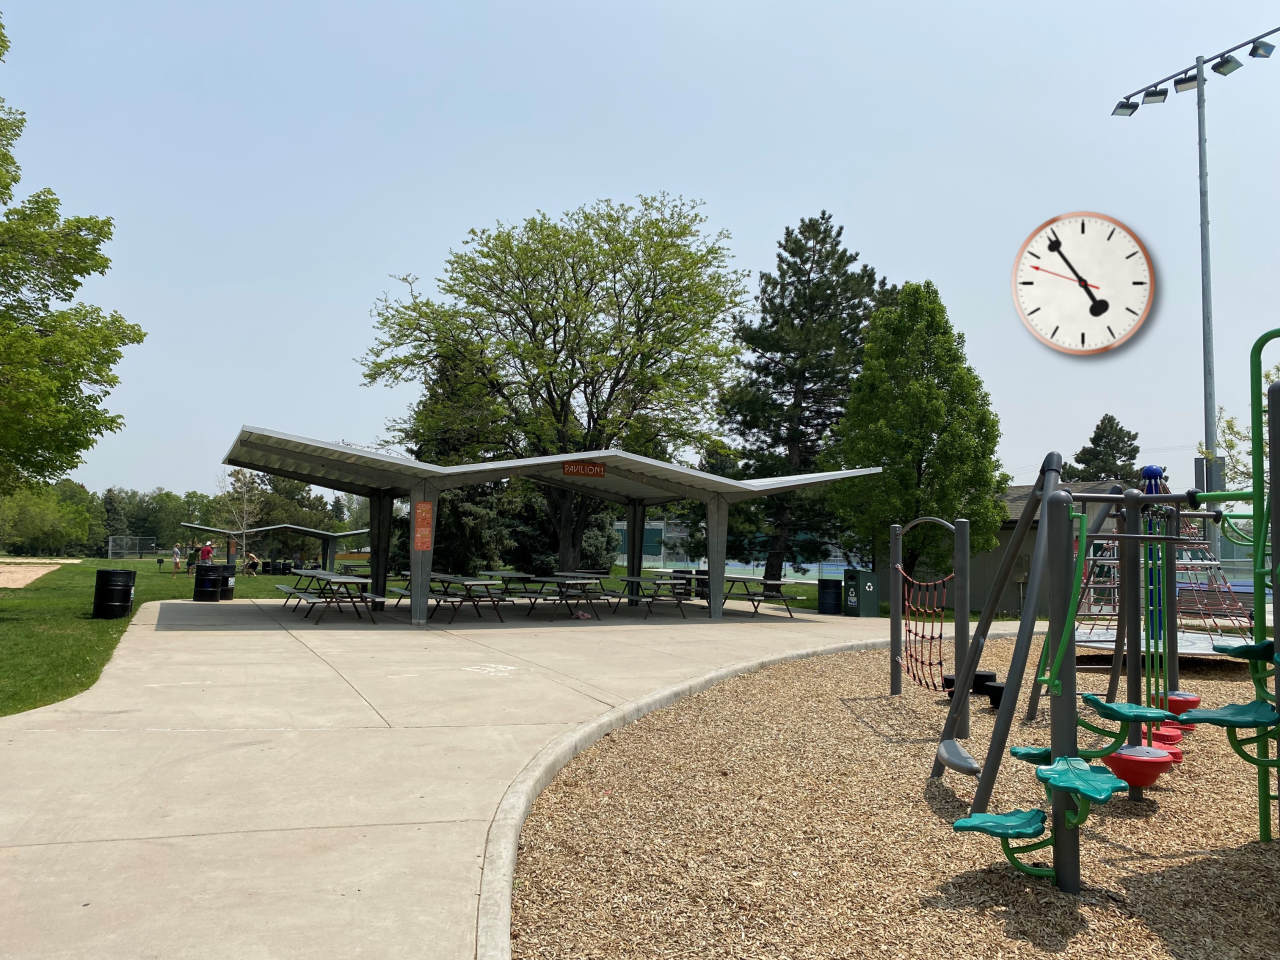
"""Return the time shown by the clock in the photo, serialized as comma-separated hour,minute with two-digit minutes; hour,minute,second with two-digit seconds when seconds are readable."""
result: 4,53,48
